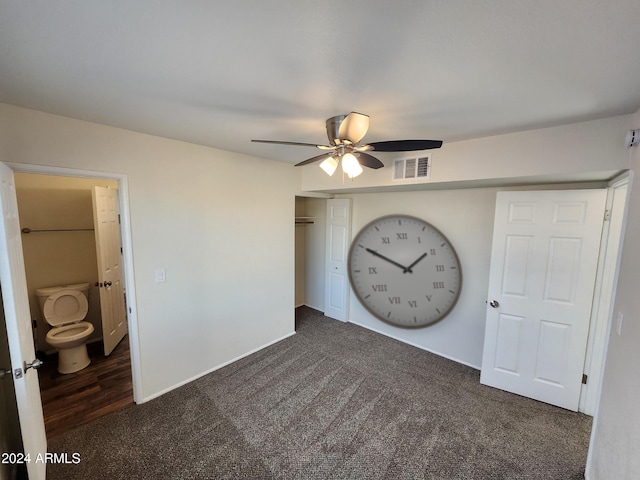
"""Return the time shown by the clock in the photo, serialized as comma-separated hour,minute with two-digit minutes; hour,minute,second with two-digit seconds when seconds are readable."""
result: 1,50
